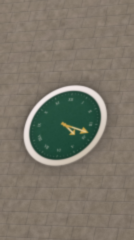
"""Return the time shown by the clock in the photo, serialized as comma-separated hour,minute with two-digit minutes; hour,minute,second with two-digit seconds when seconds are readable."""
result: 4,18
